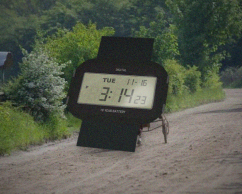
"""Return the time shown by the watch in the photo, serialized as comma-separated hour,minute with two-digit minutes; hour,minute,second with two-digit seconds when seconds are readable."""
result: 3,14,23
